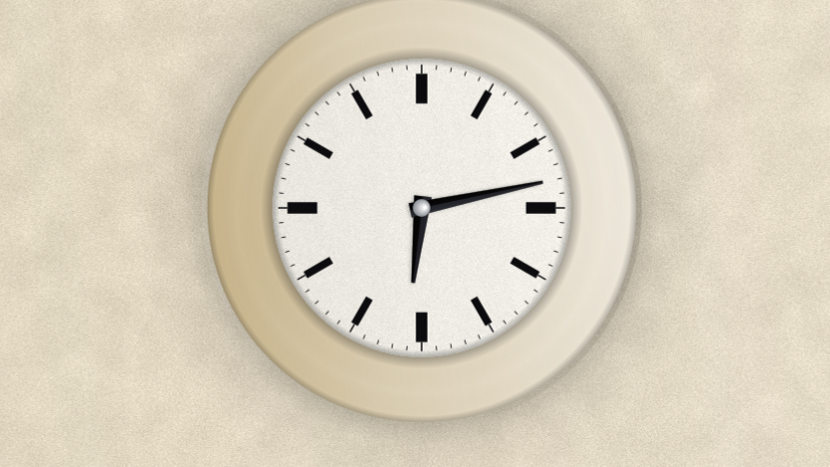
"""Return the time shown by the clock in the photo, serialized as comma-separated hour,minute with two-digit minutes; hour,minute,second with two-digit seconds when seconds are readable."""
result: 6,13
